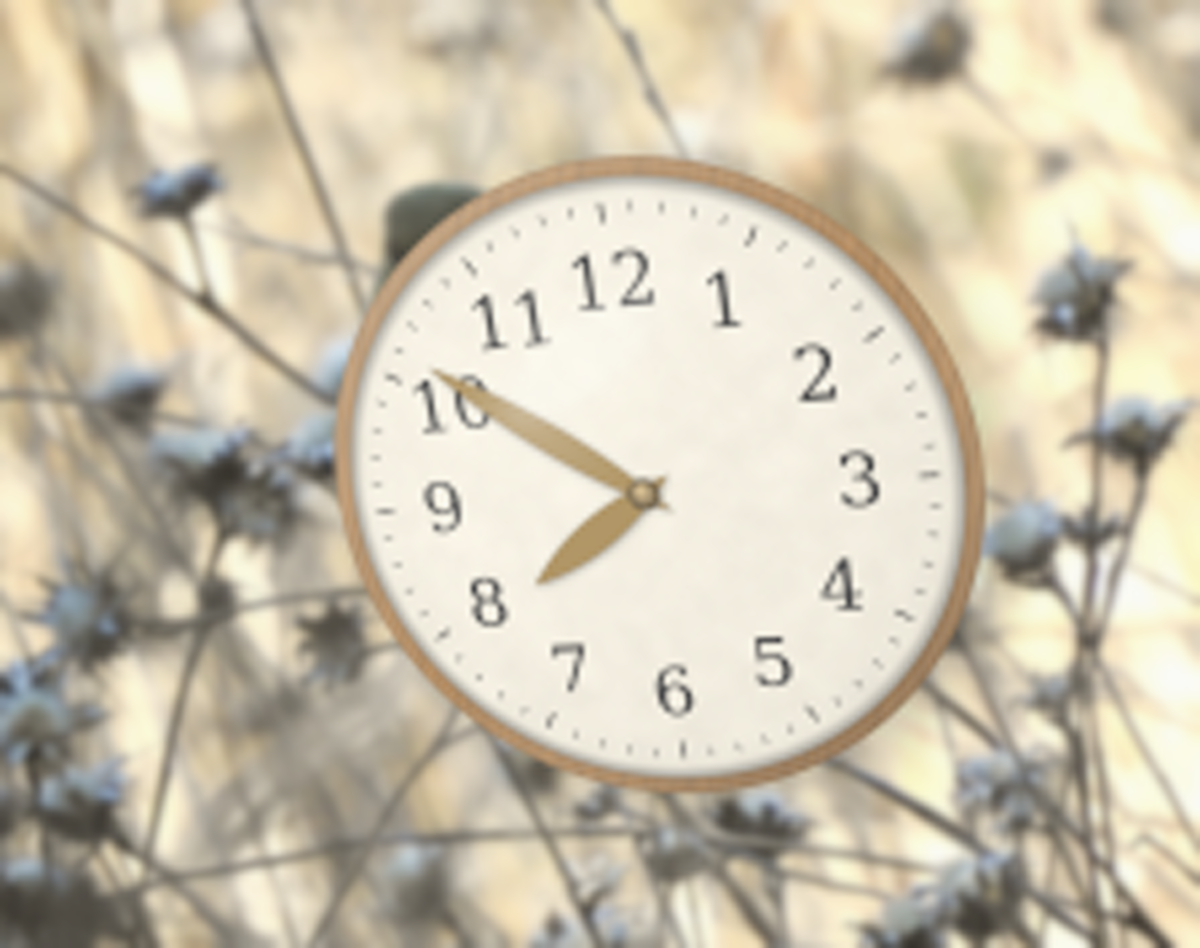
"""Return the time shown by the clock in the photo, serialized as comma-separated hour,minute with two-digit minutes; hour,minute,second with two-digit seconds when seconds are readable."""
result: 7,51
